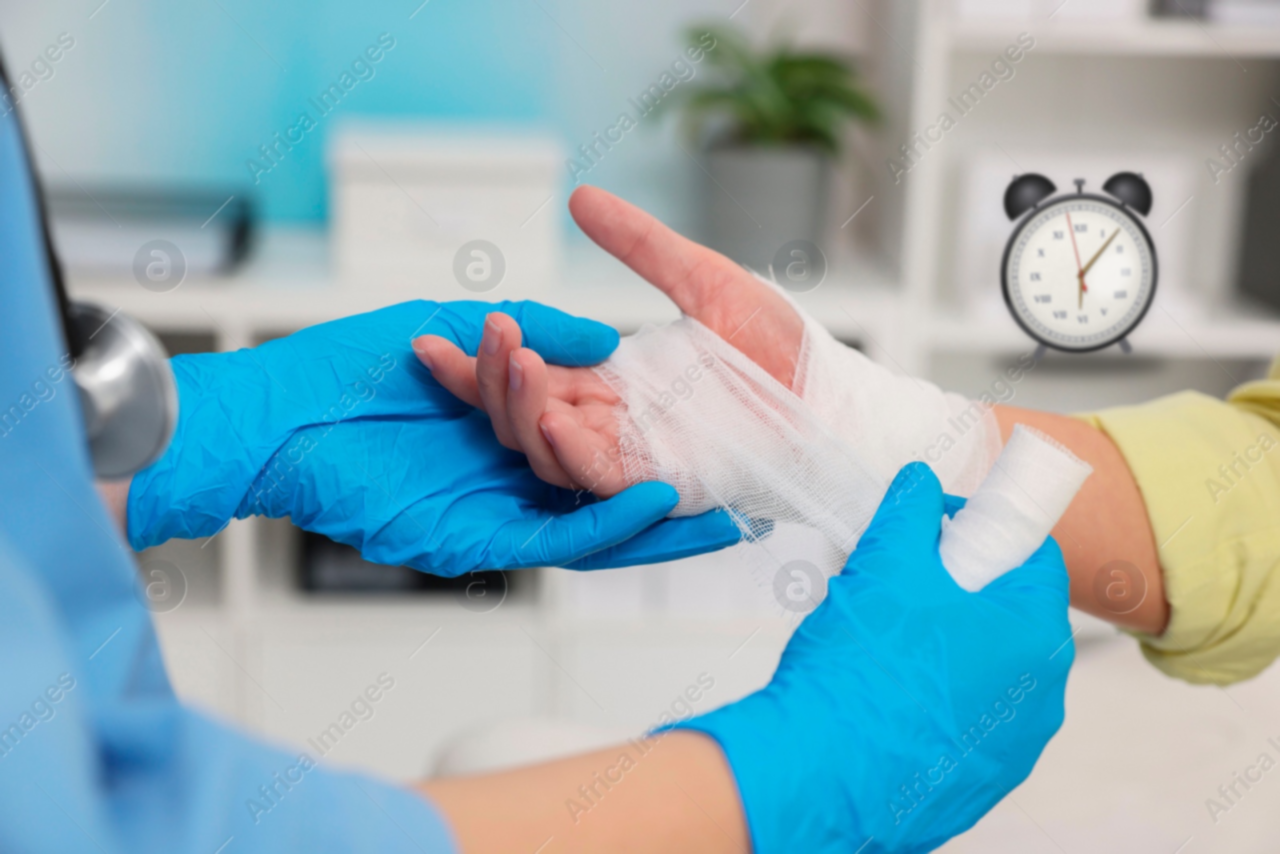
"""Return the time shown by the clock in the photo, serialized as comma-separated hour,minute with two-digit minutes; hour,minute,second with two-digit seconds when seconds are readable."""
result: 6,06,58
